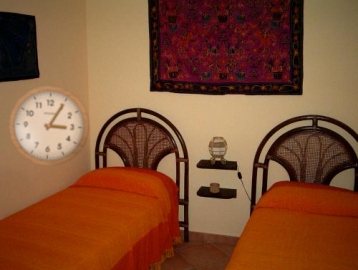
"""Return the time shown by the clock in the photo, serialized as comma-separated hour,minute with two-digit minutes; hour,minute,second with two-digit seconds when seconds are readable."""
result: 3,05
